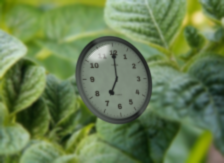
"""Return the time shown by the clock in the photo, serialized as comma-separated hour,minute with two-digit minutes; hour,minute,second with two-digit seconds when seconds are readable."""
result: 7,00
